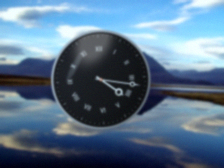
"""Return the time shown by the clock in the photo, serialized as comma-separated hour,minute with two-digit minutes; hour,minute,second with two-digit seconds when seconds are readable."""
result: 4,17
